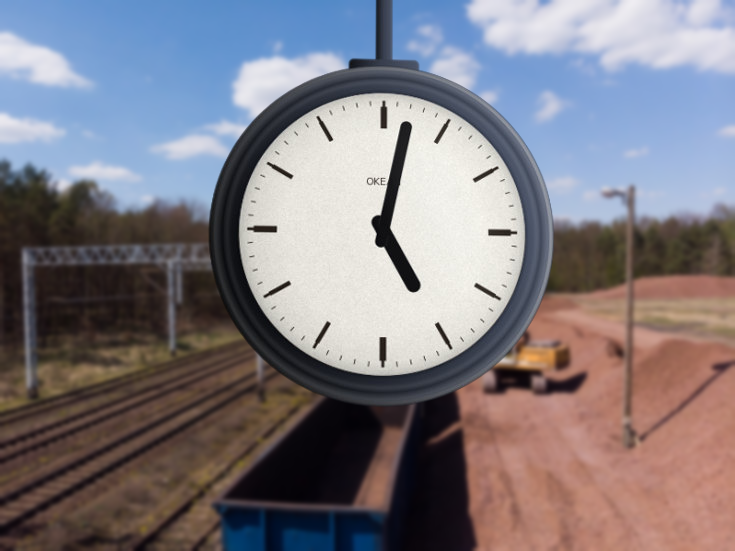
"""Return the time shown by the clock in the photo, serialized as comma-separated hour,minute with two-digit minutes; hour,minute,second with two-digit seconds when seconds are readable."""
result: 5,02
